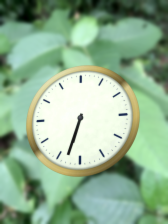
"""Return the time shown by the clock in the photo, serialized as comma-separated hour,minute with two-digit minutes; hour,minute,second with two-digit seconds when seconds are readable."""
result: 6,33
